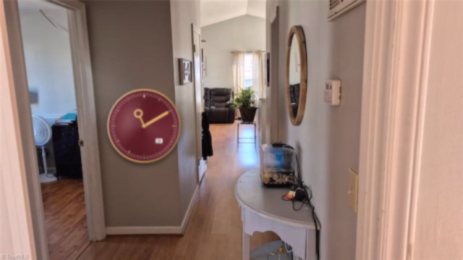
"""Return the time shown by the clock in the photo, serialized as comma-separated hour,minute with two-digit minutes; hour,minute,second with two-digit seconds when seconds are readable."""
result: 11,10
